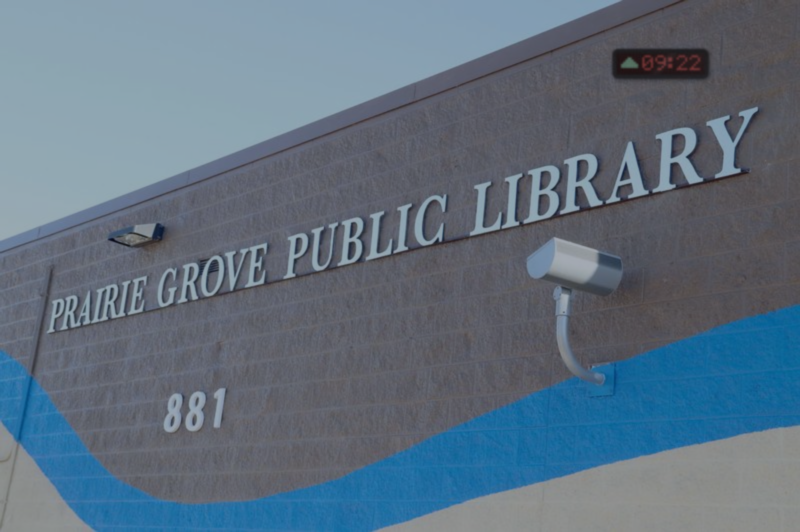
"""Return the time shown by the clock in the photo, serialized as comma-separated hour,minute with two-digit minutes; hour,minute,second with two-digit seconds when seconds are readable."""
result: 9,22
